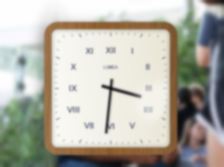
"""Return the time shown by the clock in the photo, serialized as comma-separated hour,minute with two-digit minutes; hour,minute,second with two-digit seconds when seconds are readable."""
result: 3,31
